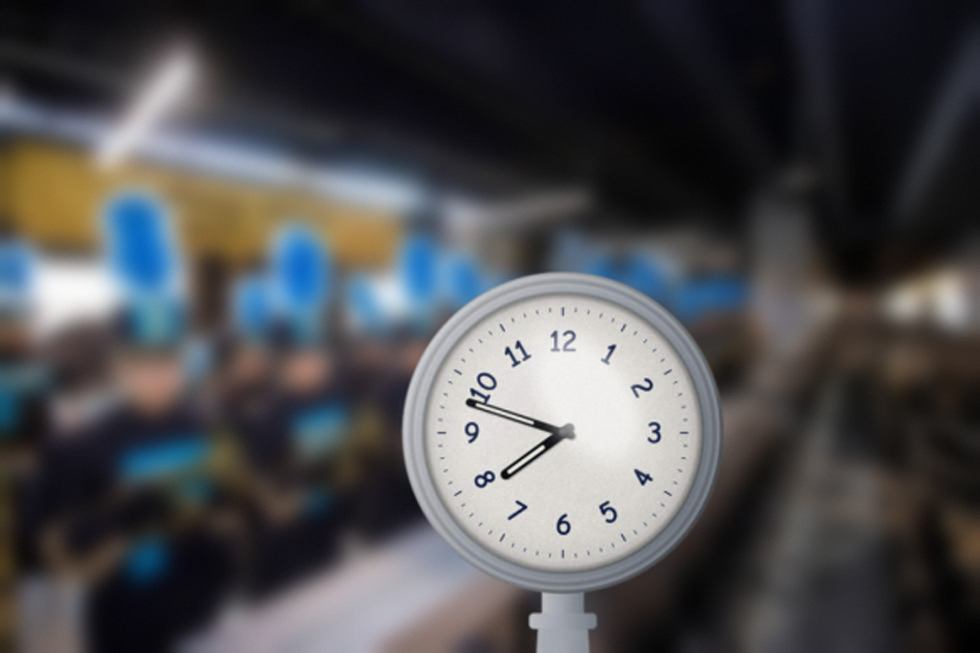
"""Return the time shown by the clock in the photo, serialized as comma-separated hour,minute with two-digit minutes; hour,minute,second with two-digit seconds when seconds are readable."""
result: 7,48
